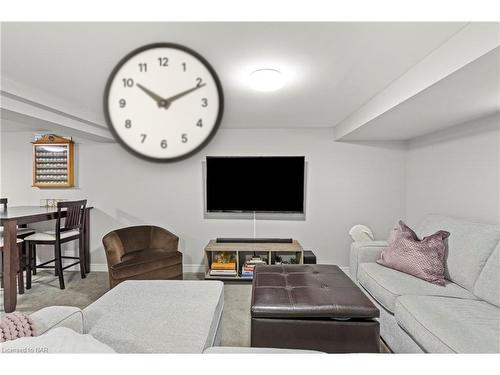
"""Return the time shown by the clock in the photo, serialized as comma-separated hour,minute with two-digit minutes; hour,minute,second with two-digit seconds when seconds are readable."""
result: 10,11
